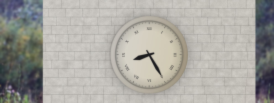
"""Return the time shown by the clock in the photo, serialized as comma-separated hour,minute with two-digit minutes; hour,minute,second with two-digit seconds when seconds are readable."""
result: 8,25
